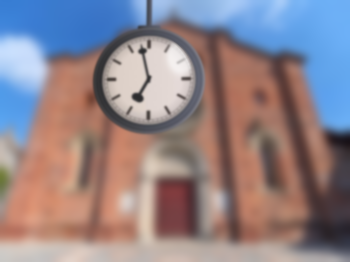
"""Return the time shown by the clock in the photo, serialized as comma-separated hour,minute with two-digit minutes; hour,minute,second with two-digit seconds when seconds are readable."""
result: 6,58
